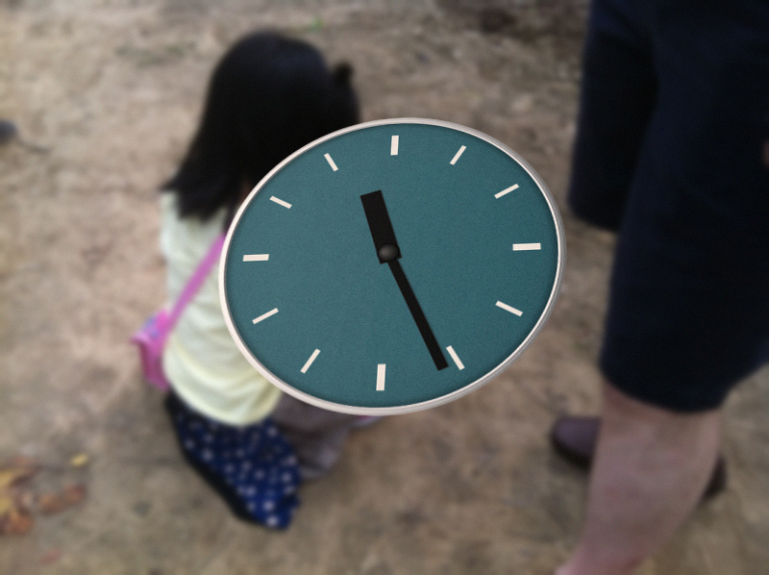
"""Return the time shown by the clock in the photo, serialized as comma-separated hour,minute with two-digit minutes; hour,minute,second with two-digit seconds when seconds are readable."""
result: 11,26
